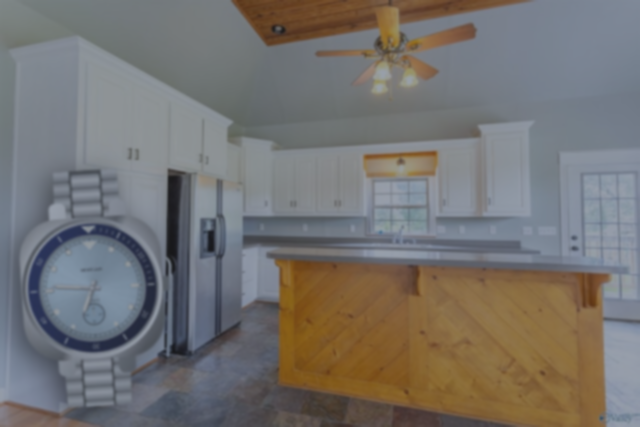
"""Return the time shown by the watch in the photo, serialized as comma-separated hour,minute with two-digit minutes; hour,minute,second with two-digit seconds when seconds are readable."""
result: 6,46
